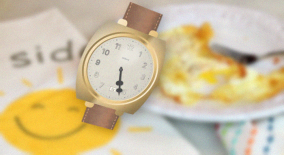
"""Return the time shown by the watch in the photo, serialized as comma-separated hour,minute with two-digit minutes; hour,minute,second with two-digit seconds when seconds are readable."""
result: 5,27
